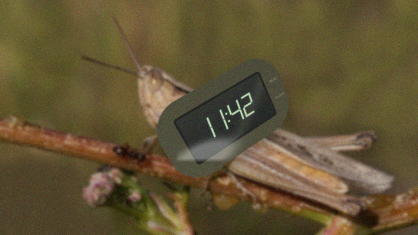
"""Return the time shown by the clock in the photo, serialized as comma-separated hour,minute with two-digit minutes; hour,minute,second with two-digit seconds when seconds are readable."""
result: 11,42
